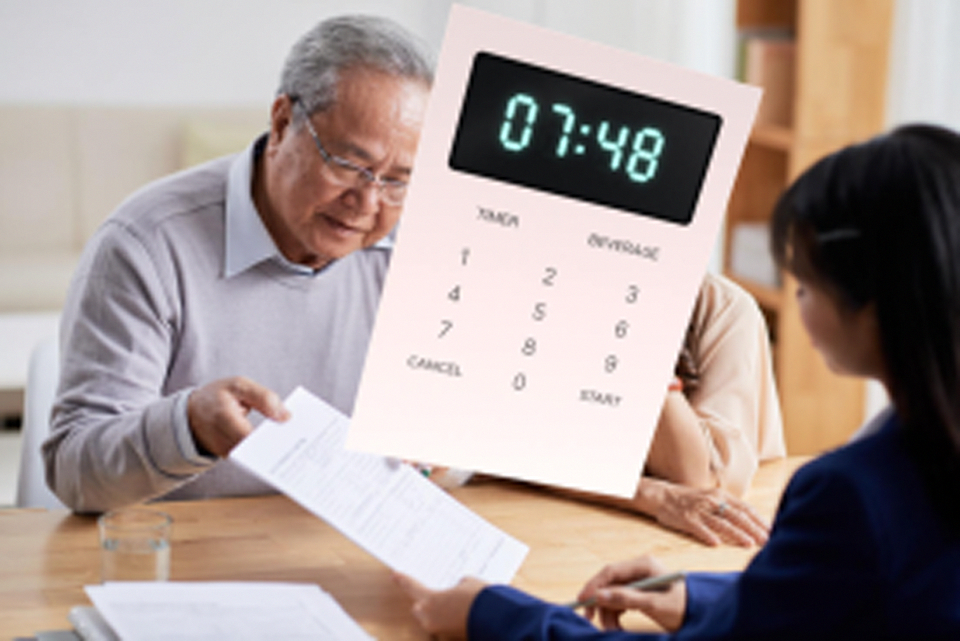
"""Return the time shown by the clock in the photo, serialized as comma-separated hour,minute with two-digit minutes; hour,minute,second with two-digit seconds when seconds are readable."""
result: 7,48
